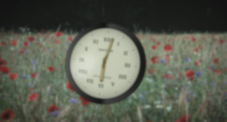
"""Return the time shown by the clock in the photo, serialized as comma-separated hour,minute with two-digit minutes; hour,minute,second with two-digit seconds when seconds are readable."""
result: 6,02
